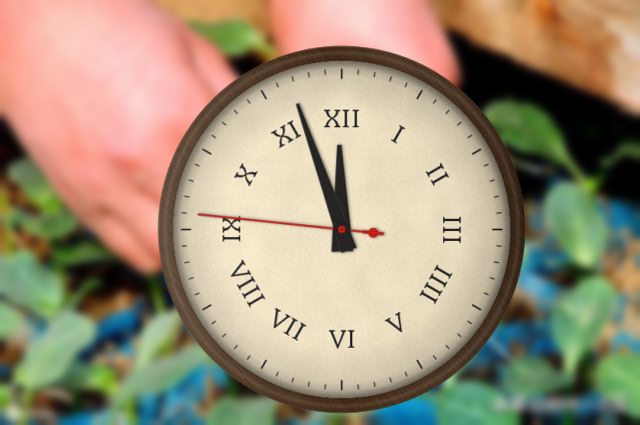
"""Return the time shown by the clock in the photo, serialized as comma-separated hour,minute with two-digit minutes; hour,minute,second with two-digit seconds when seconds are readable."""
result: 11,56,46
